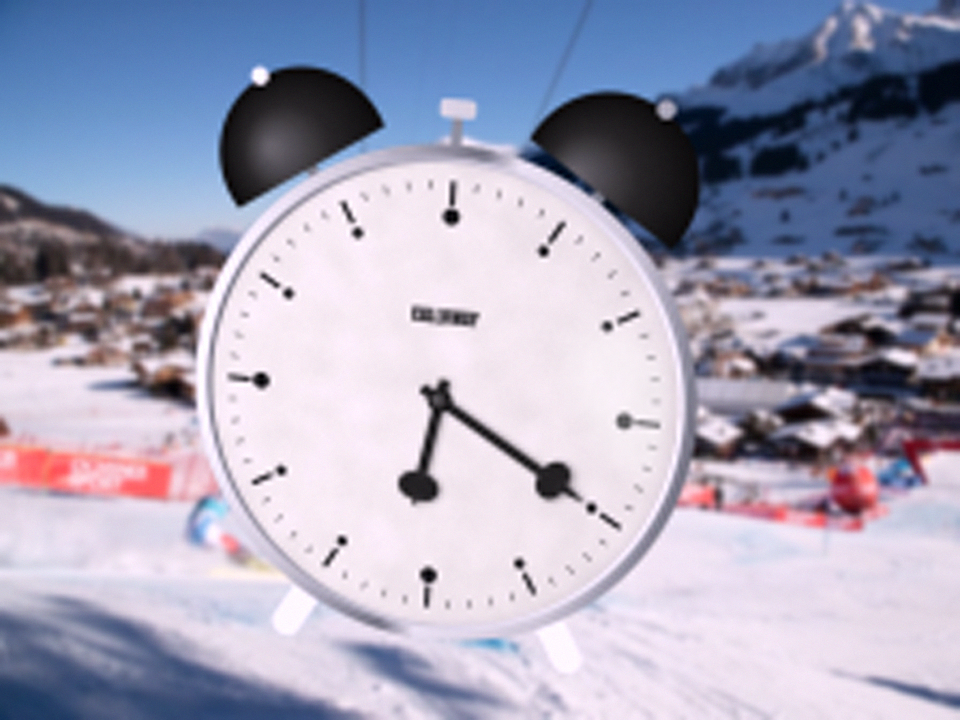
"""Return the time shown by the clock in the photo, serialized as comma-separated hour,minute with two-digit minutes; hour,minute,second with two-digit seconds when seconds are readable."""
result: 6,20
